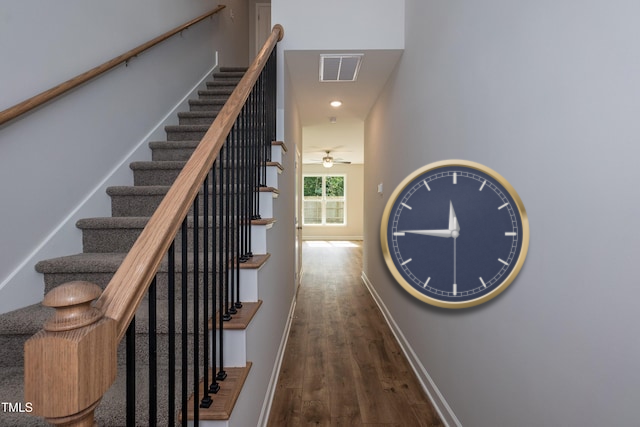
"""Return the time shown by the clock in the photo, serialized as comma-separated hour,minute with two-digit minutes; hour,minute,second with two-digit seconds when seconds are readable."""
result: 11,45,30
